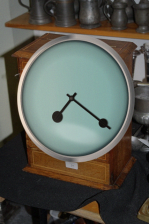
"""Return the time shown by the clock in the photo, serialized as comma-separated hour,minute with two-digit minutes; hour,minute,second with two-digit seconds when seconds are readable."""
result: 7,21
